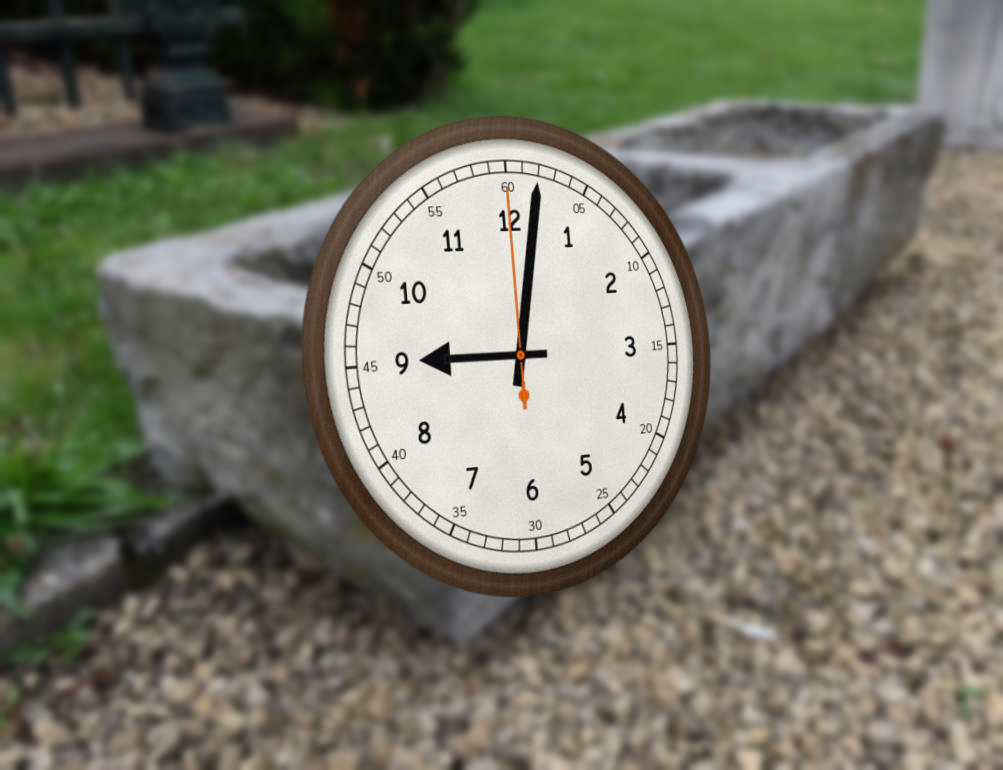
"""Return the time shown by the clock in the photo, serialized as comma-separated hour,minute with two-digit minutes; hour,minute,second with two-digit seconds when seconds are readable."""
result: 9,02,00
